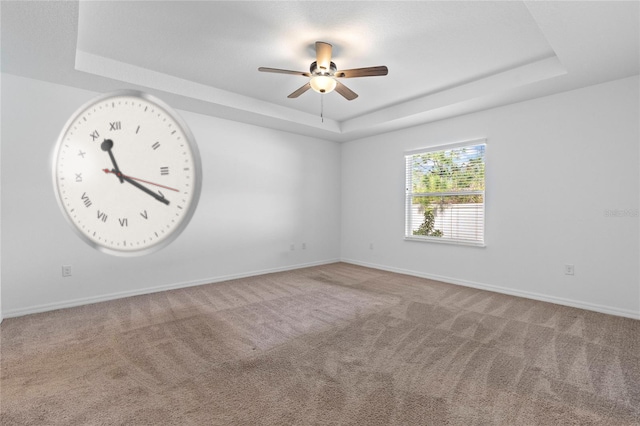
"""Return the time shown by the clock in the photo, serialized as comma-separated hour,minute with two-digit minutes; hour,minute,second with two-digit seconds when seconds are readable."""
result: 11,20,18
